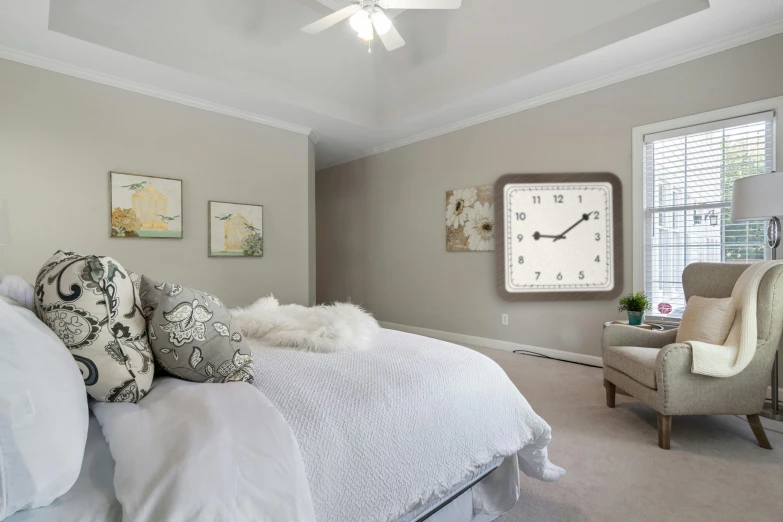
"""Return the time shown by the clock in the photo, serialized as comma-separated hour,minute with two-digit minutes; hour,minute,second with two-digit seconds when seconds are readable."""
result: 9,09
